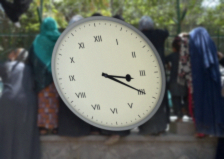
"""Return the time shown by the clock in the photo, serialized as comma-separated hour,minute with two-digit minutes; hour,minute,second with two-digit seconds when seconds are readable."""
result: 3,20
